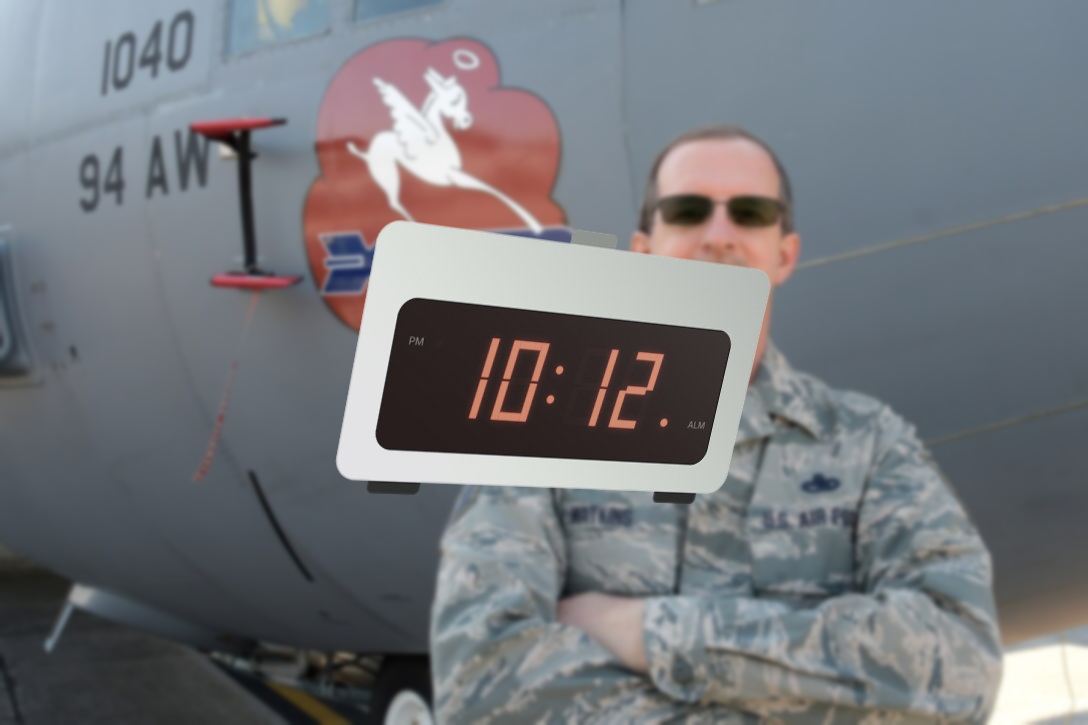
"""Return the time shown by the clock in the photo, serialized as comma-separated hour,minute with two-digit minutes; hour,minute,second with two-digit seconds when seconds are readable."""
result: 10,12
